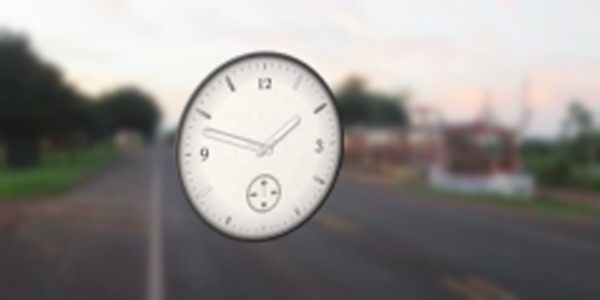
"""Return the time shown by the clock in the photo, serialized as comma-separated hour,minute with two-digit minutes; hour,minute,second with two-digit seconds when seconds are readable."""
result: 1,48
